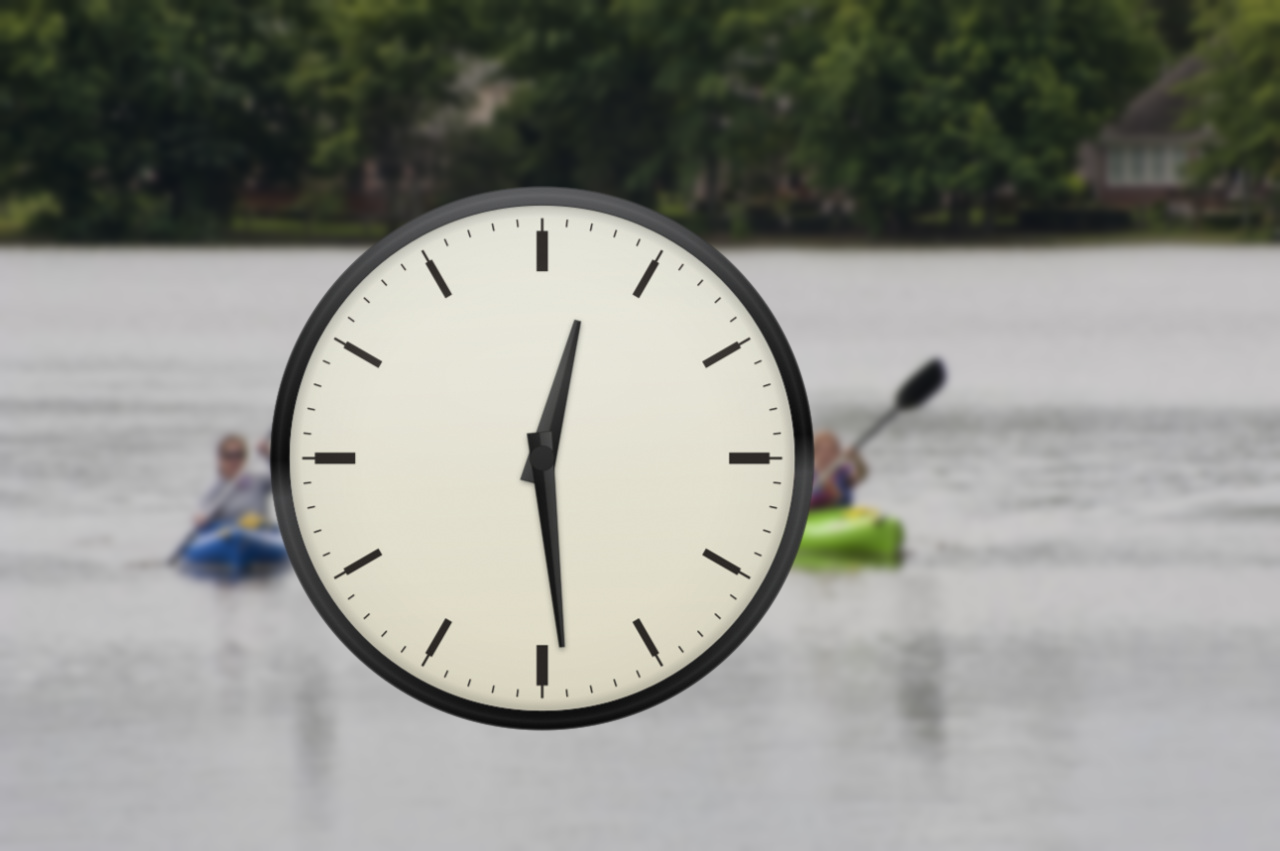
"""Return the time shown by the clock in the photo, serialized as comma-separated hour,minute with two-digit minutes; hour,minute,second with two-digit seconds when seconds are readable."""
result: 12,29
